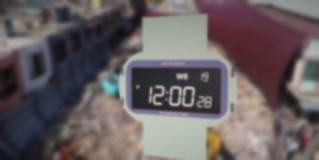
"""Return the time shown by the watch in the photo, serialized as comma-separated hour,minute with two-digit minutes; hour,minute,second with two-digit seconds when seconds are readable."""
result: 12,00
